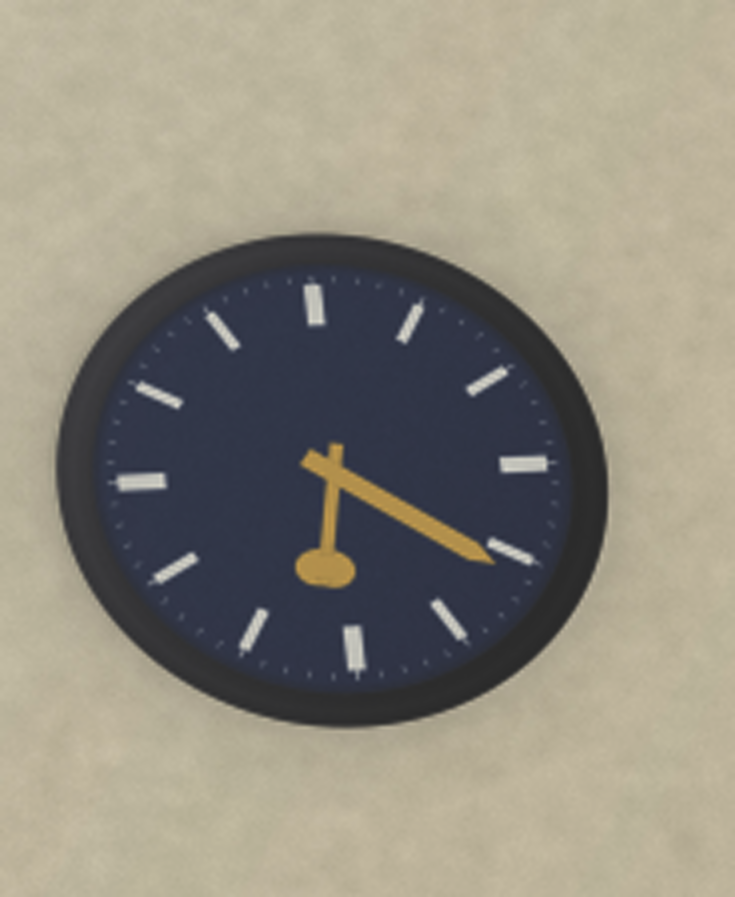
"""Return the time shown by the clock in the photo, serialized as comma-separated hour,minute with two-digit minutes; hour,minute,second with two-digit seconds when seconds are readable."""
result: 6,21
